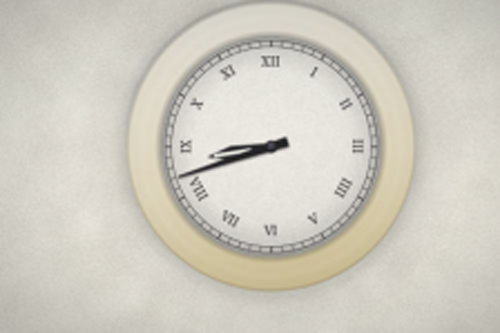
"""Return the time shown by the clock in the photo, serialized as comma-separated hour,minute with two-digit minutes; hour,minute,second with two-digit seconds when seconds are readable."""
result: 8,42
